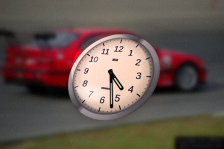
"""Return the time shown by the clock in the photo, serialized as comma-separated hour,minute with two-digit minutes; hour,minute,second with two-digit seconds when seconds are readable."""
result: 4,27
